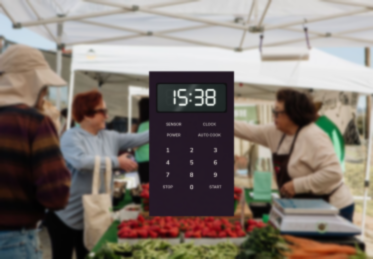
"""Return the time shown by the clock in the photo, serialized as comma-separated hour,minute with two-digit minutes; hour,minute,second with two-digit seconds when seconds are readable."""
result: 15,38
